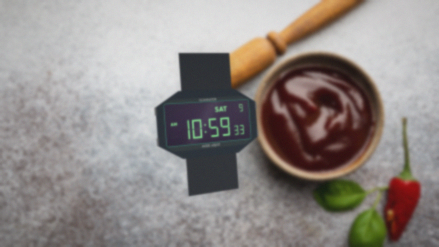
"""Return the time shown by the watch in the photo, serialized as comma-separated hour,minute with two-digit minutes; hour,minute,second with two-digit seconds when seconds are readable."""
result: 10,59
